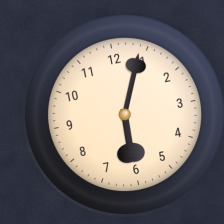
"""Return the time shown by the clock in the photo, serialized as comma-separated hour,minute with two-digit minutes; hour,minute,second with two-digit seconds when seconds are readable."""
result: 6,04
